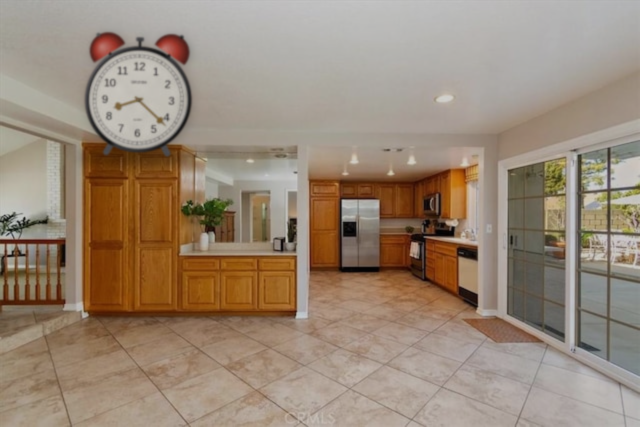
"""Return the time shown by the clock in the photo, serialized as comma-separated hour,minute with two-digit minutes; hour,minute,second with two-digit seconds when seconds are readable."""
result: 8,22
